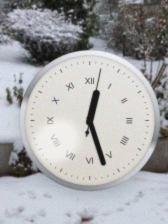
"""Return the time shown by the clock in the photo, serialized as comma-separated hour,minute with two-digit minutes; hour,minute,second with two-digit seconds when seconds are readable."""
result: 12,27,02
